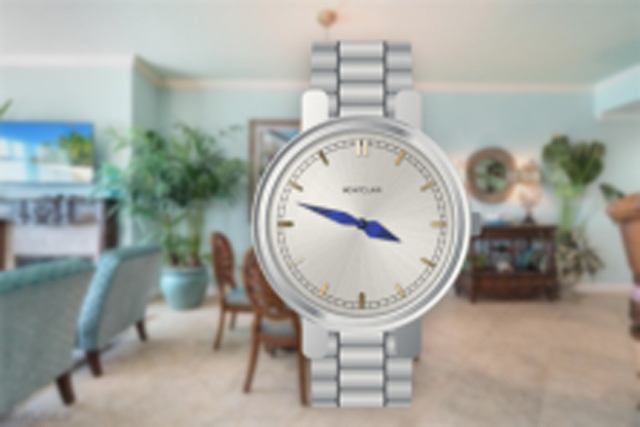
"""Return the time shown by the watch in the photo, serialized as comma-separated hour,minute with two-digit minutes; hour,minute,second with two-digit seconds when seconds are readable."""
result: 3,48
